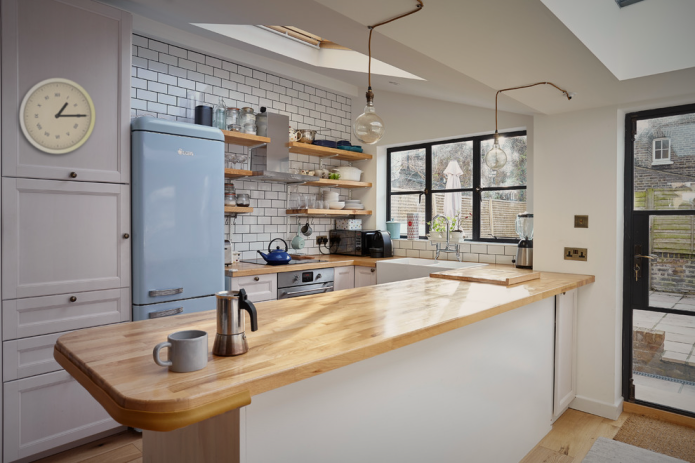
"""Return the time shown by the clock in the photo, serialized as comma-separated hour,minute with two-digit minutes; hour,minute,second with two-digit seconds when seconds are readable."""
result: 1,15
